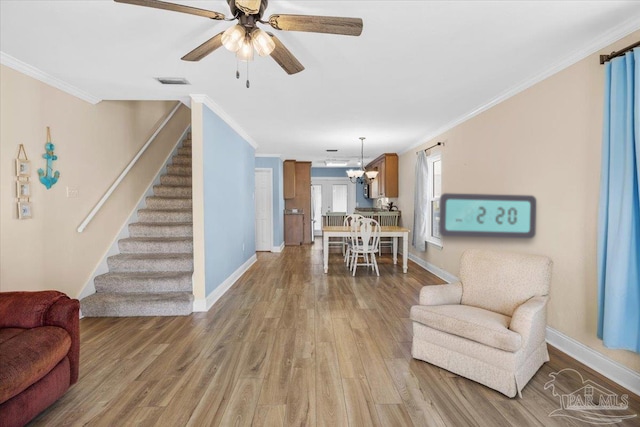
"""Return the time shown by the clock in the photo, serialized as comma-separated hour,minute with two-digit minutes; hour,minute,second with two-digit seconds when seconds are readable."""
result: 2,20
